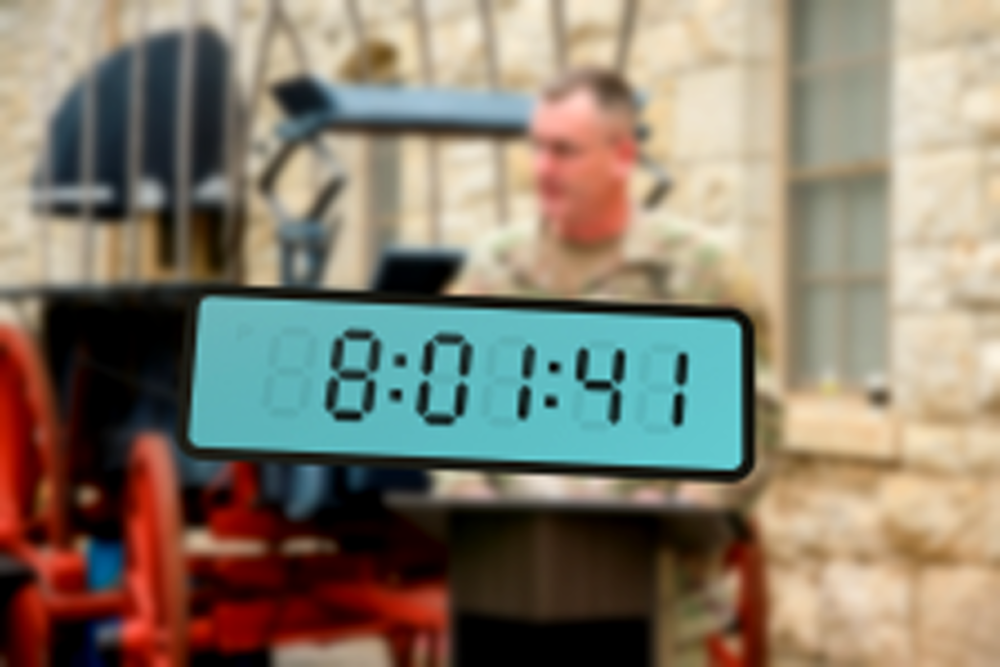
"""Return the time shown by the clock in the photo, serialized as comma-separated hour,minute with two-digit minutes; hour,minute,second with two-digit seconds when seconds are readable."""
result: 8,01,41
